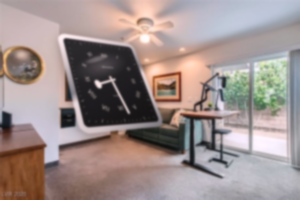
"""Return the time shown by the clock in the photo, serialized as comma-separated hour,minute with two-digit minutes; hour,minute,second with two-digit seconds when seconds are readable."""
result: 8,28
